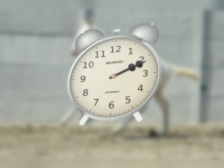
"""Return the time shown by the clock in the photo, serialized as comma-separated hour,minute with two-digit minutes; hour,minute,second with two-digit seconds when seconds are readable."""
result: 2,11
